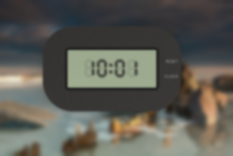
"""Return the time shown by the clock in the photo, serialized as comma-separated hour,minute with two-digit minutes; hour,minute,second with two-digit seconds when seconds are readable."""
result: 10,01
